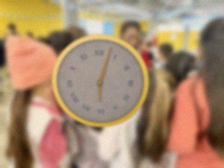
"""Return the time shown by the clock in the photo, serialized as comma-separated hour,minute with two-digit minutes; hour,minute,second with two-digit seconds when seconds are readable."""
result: 6,03
